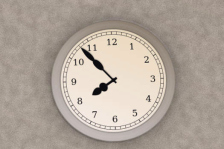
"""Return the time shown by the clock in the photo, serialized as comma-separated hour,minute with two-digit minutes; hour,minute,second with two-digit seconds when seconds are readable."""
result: 7,53
